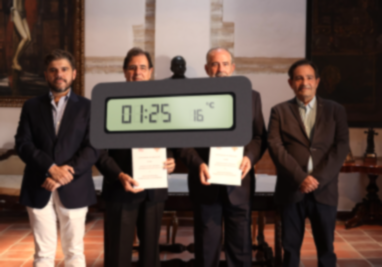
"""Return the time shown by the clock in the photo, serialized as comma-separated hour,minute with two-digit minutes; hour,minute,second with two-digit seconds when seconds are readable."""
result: 1,25
